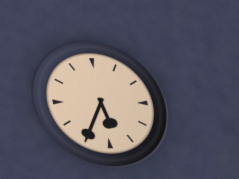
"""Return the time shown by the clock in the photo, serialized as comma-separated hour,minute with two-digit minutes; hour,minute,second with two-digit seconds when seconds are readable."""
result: 5,35
